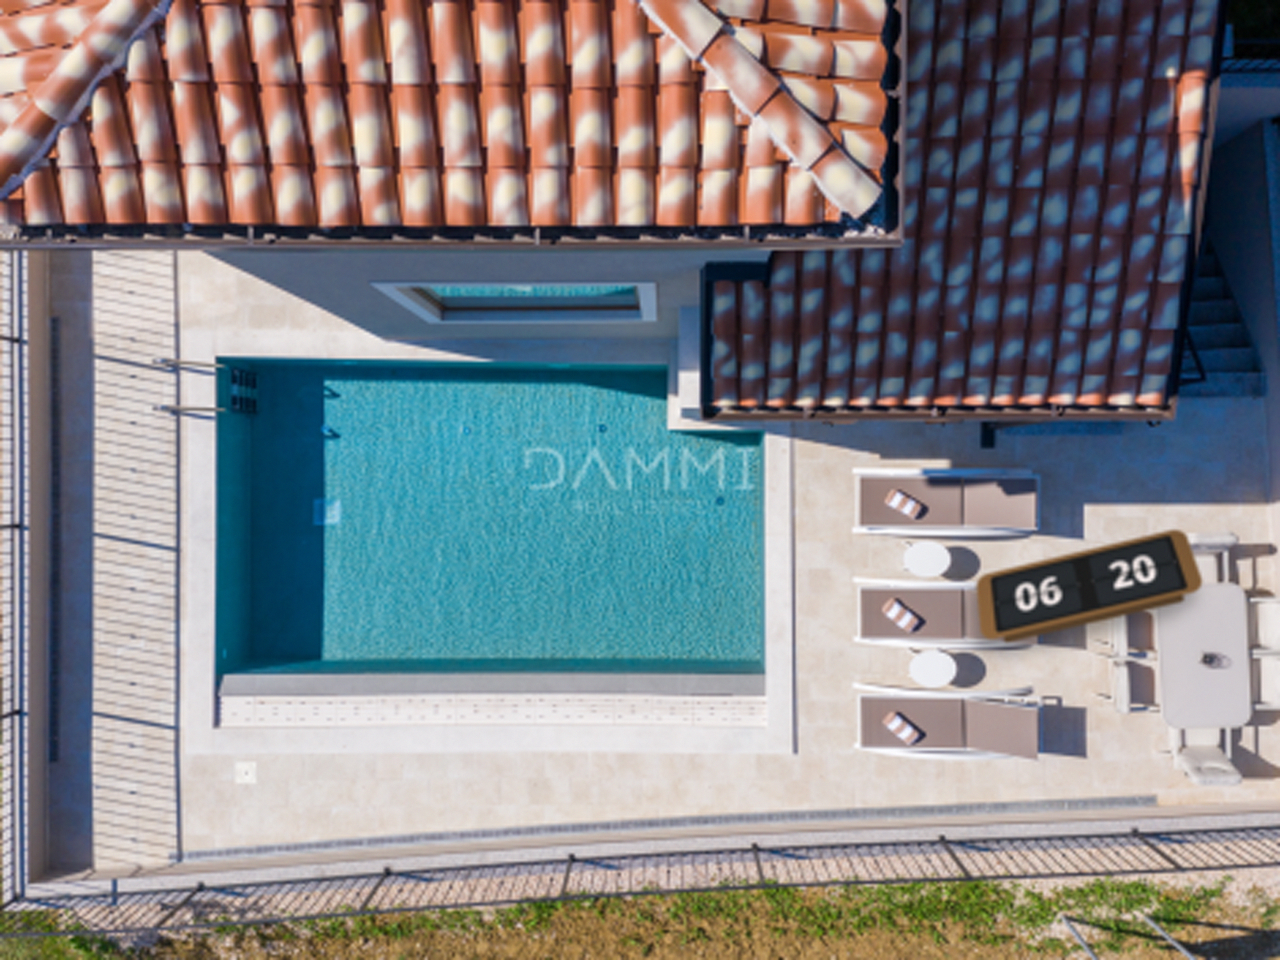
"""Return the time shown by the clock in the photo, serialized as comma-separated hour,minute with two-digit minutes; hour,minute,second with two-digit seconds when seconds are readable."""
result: 6,20
